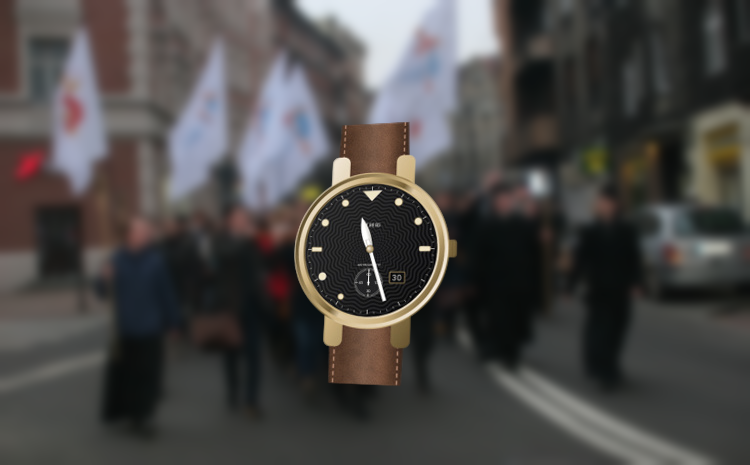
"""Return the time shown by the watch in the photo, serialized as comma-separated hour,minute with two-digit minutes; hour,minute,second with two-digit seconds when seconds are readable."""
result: 11,27
